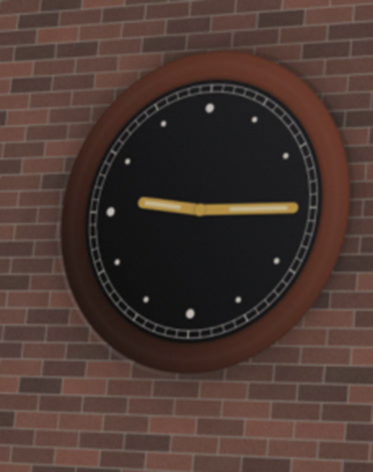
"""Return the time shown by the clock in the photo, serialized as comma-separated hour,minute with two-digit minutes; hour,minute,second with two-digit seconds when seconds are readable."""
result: 9,15
